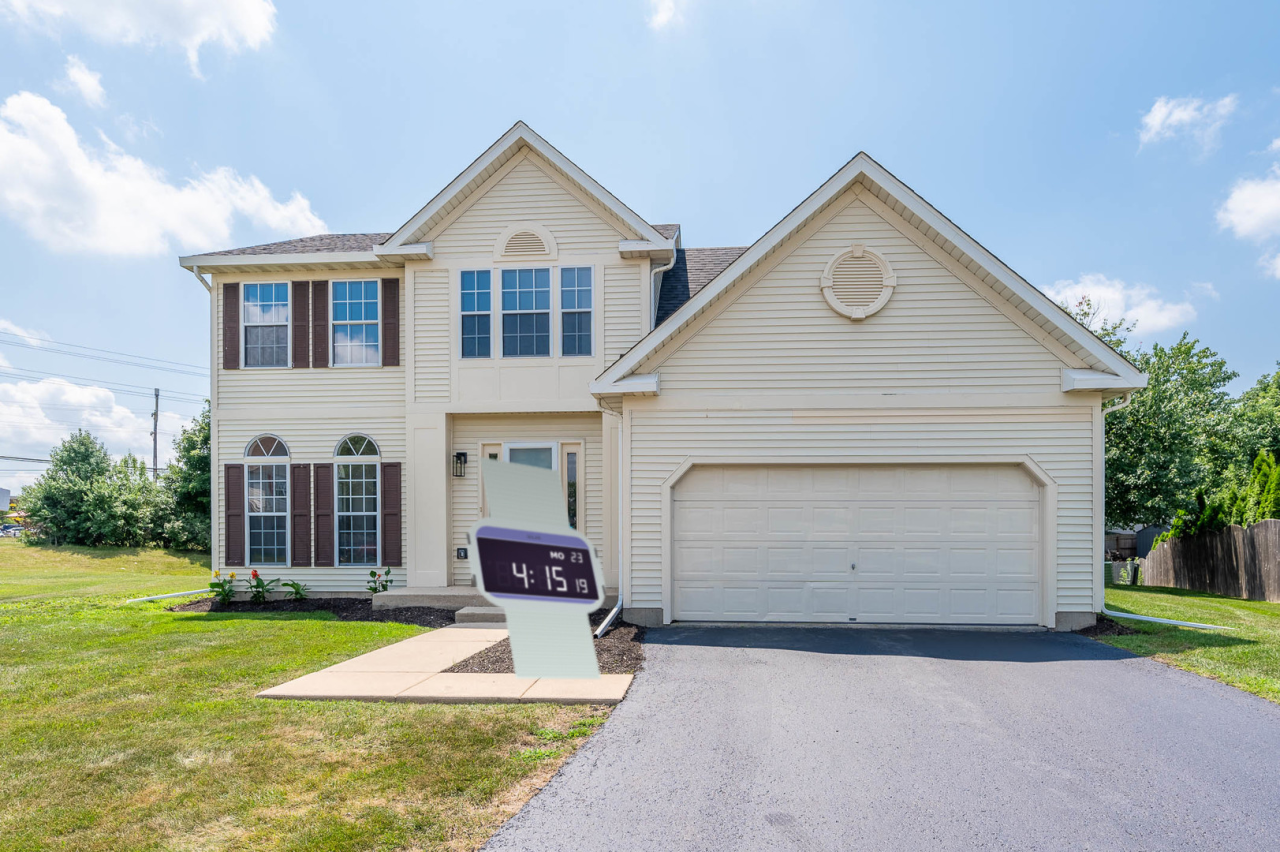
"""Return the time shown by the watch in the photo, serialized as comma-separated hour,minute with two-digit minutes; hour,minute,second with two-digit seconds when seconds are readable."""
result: 4,15,19
